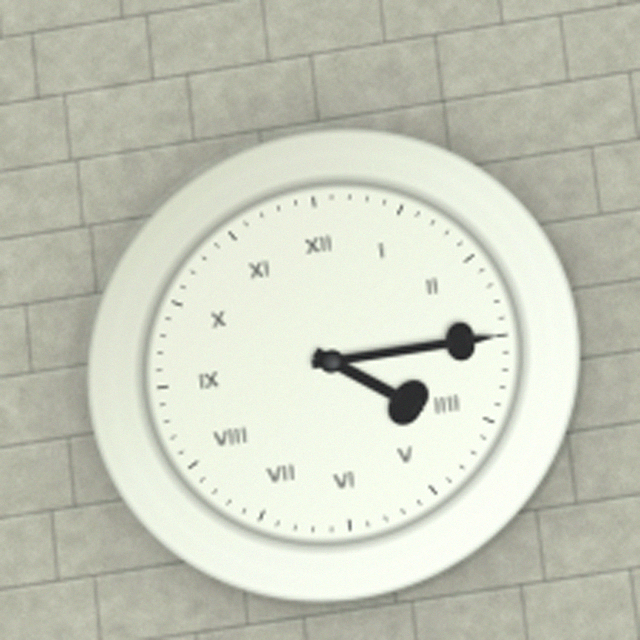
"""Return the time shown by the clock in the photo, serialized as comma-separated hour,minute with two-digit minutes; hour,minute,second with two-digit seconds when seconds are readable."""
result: 4,15
